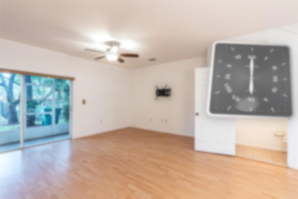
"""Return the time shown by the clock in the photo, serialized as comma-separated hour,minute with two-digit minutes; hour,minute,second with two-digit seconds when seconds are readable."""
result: 6,00
